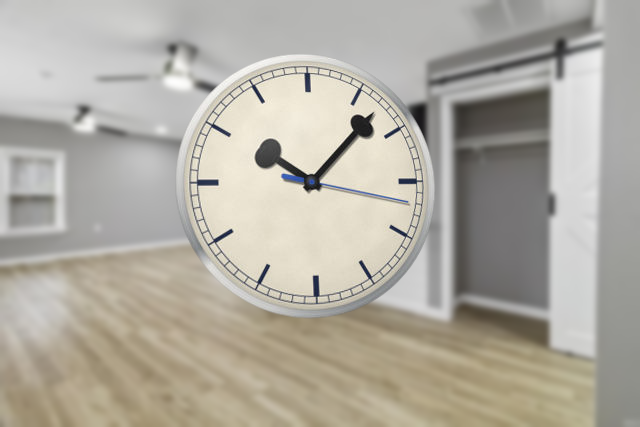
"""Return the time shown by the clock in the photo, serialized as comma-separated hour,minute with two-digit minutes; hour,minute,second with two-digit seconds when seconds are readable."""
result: 10,07,17
